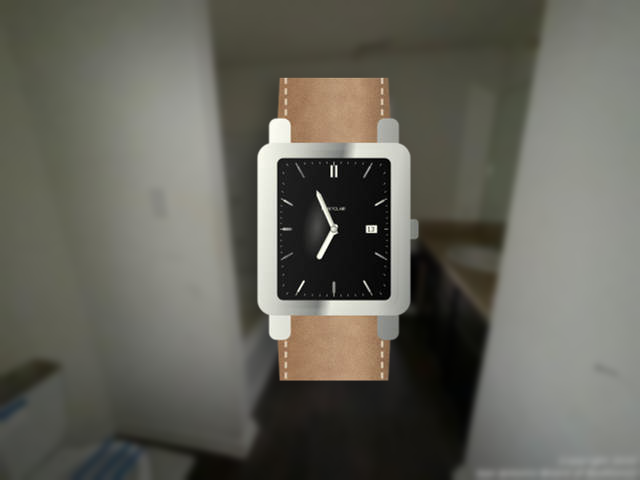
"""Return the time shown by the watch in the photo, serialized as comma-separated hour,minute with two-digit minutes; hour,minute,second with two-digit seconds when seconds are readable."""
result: 6,56
